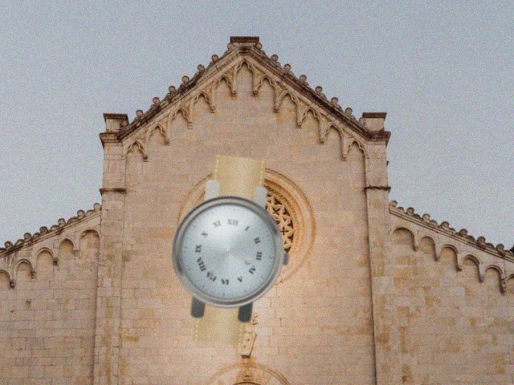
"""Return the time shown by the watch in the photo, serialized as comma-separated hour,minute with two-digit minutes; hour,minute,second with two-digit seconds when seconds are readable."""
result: 3,35
